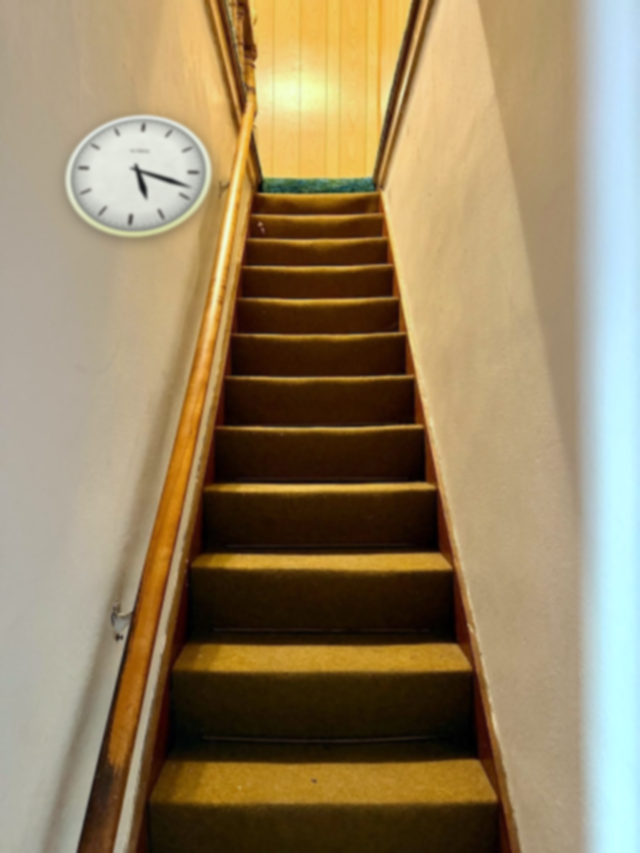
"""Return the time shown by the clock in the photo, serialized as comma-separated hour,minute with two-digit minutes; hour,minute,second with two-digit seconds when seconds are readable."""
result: 5,18
